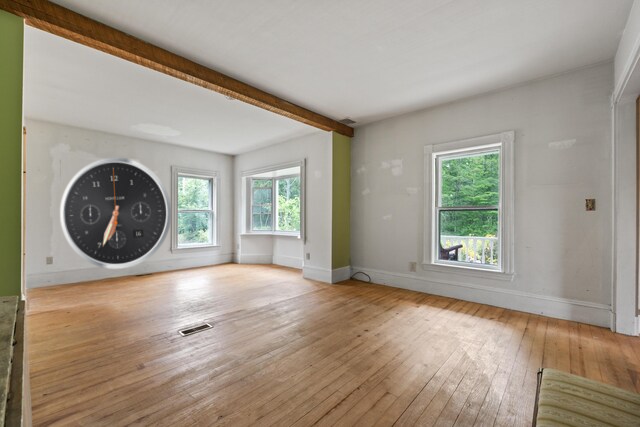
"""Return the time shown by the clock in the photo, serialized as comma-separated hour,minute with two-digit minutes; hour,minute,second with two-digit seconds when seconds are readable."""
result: 6,34
